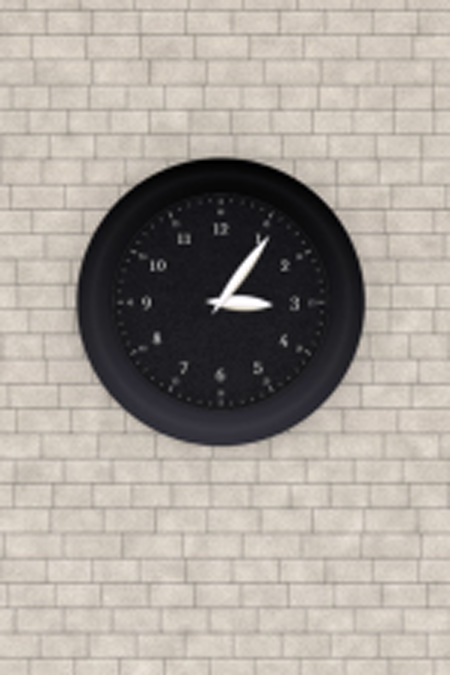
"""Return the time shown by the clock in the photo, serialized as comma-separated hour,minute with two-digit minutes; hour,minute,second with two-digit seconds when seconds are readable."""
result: 3,06
